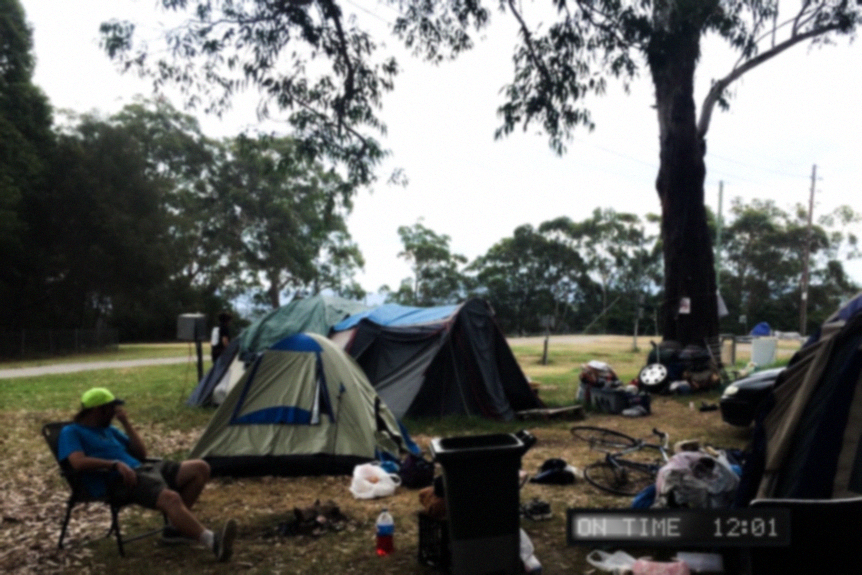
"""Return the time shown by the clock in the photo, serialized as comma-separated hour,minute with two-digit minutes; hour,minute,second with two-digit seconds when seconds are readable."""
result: 12,01
